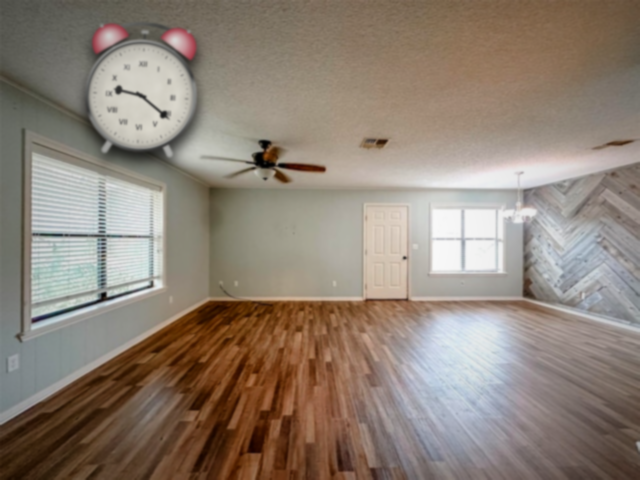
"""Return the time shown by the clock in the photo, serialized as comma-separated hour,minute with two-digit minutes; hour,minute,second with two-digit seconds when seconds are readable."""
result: 9,21
